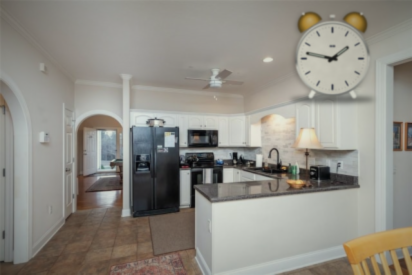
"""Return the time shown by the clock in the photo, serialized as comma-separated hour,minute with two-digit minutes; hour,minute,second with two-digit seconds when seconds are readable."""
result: 1,47
